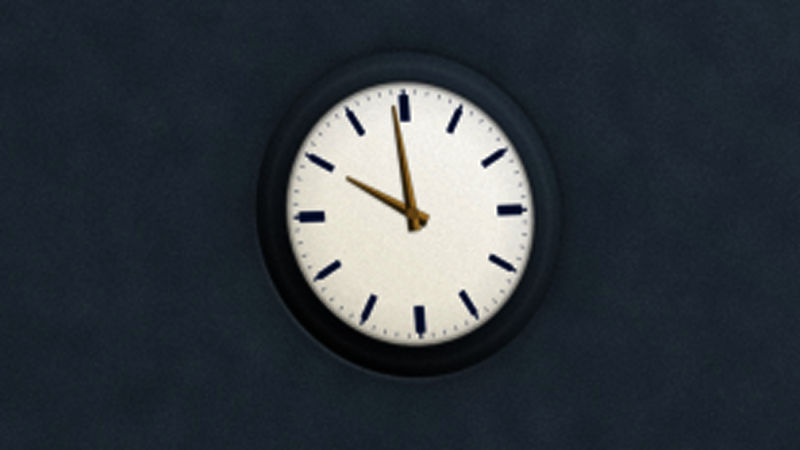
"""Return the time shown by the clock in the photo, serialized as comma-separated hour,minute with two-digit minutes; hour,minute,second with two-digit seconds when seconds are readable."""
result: 9,59
